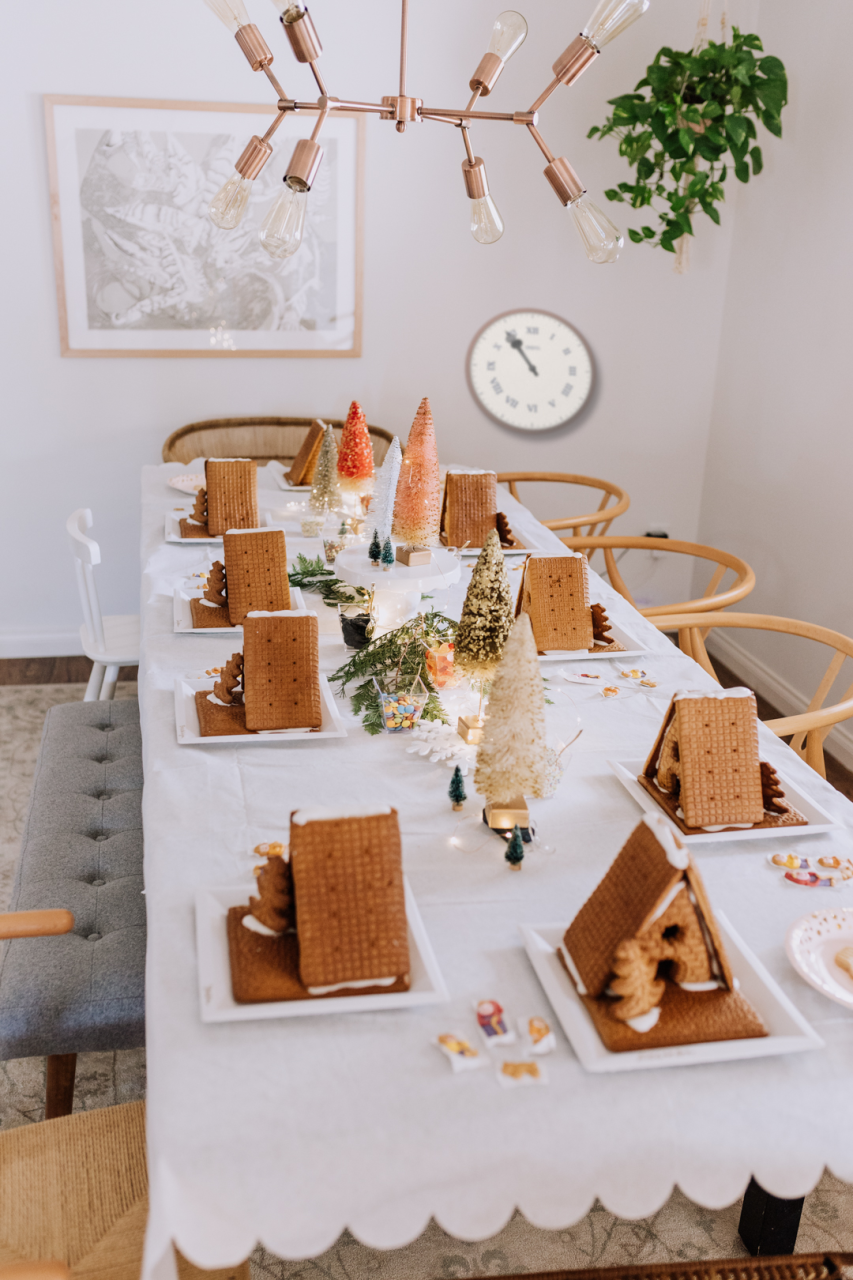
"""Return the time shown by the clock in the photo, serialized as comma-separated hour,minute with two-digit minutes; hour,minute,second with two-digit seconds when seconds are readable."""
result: 10,54
